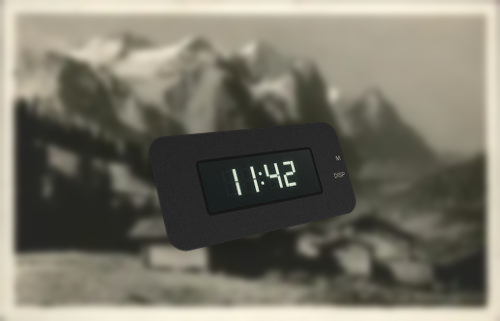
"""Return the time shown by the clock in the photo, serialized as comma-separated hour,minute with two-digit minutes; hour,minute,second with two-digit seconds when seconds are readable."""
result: 11,42
